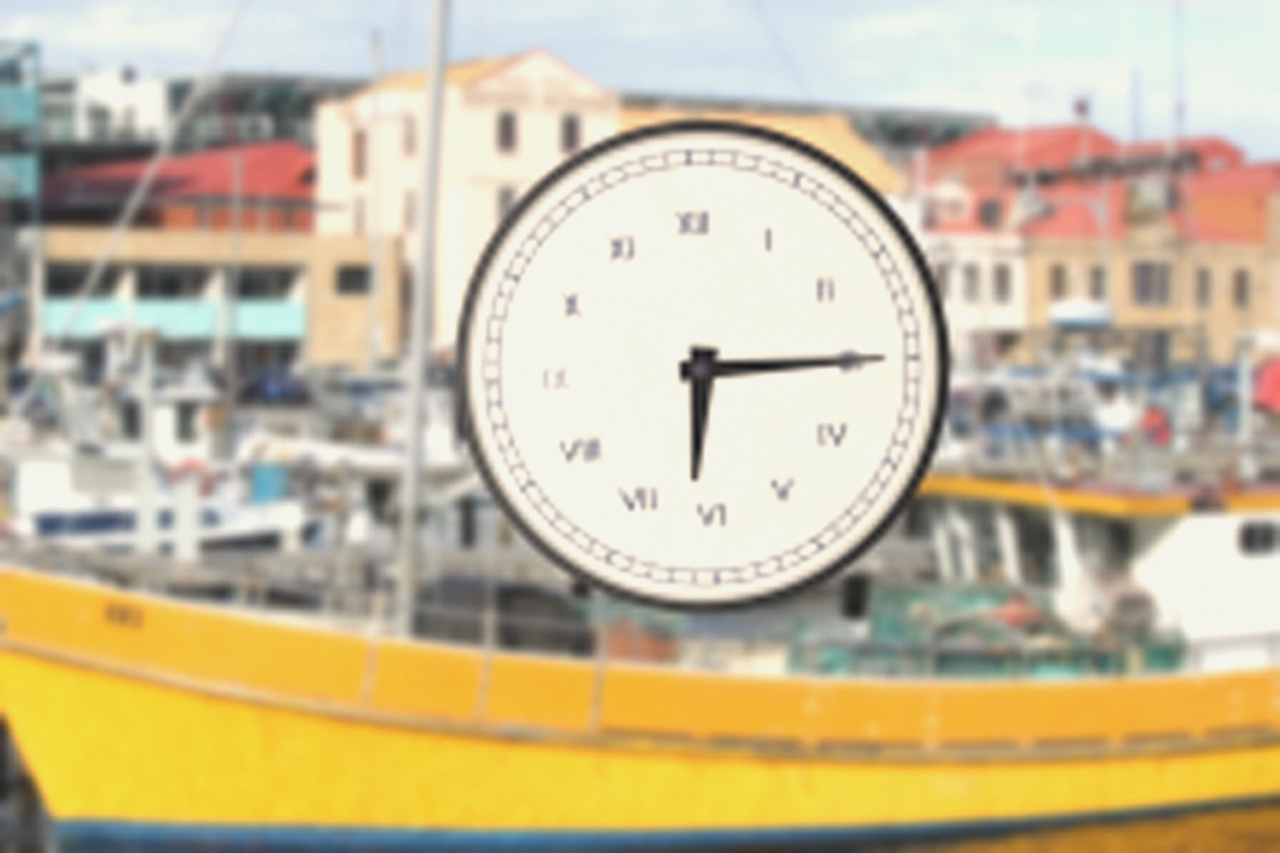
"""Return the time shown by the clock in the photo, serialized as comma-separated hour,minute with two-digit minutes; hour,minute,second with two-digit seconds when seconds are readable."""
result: 6,15
